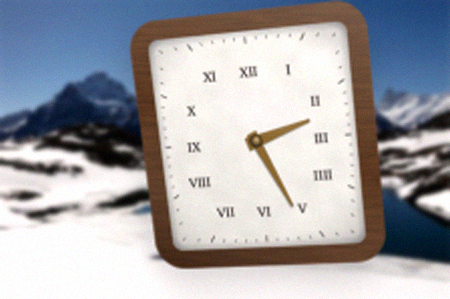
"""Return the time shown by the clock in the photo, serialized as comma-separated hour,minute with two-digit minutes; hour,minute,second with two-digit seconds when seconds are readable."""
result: 2,26
